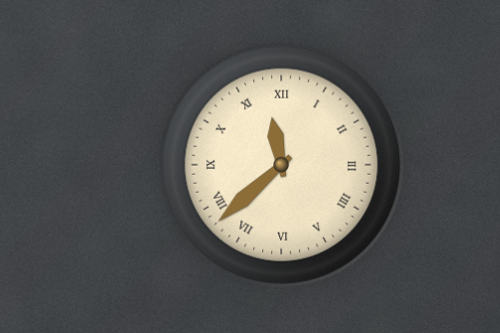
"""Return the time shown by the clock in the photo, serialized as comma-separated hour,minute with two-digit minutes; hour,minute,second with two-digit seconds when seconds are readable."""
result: 11,38
